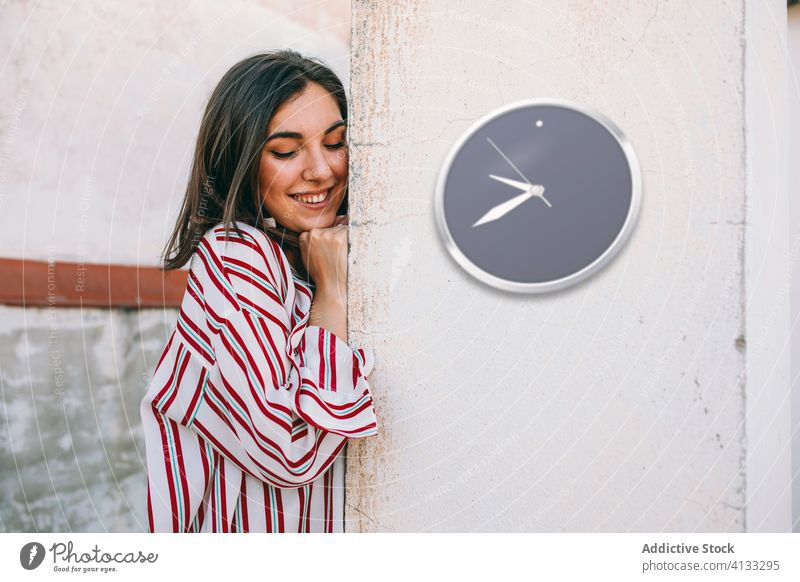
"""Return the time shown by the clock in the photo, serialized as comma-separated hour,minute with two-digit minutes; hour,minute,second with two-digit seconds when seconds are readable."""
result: 9,39,53
